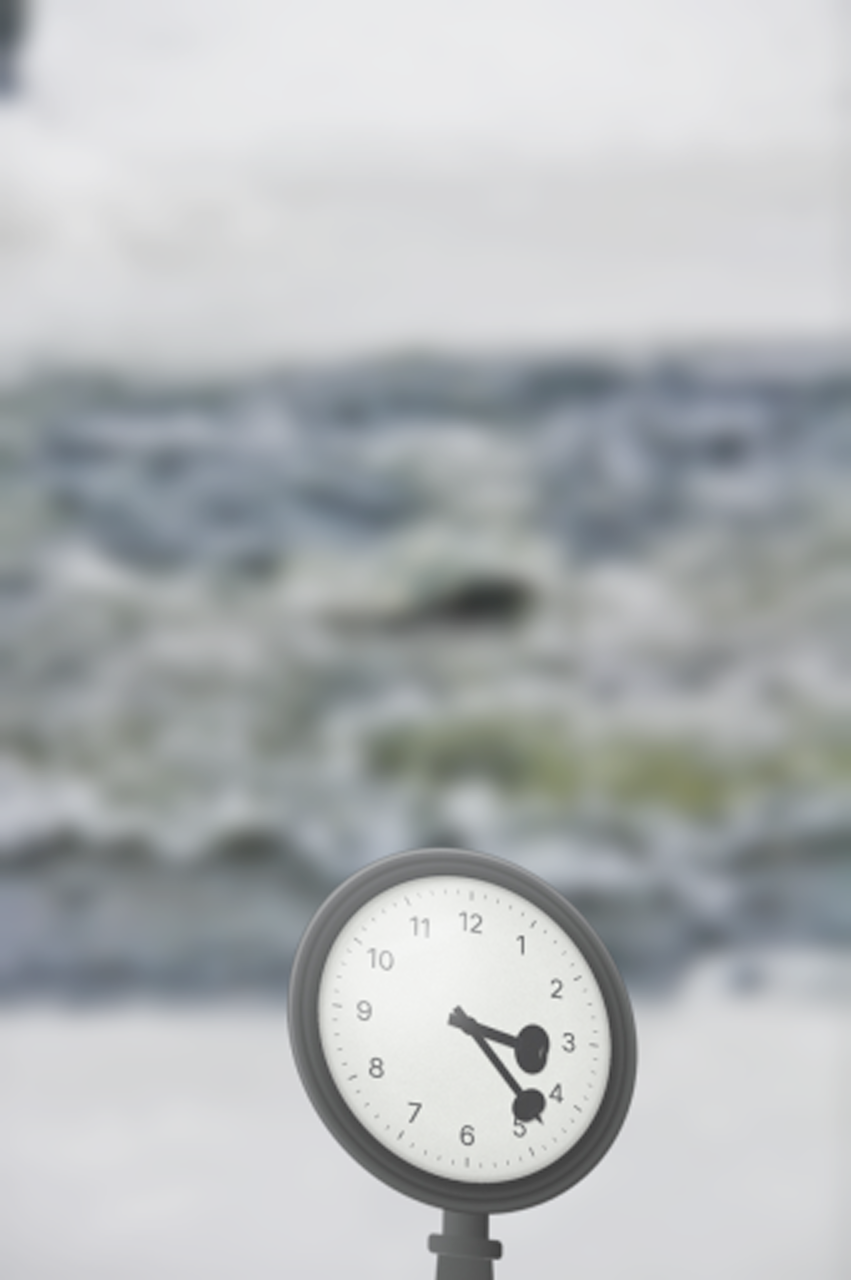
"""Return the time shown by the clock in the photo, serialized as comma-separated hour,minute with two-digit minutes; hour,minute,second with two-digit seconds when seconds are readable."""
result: 3,23
